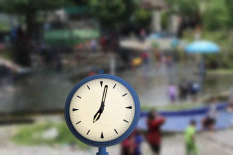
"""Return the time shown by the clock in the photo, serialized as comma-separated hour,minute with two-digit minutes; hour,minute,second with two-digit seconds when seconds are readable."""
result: 7,02
